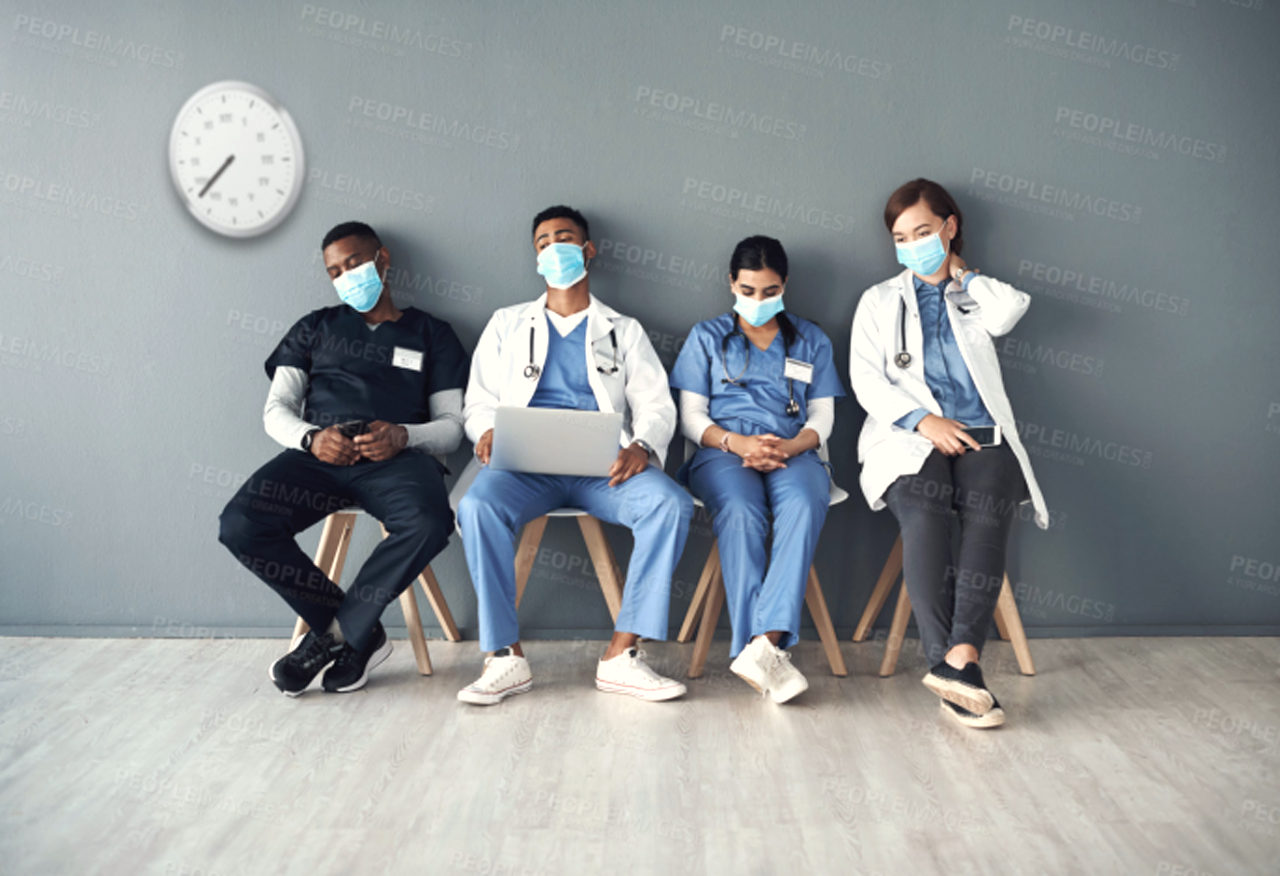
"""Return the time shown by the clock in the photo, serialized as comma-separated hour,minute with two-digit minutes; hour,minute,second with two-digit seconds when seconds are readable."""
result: 7,38
